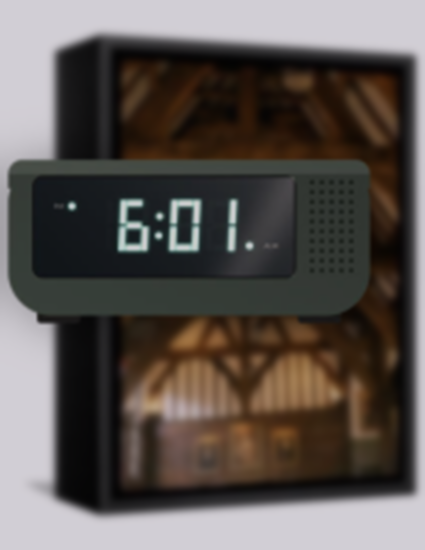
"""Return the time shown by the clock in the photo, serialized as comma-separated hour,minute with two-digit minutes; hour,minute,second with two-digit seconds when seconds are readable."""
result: 6,01
